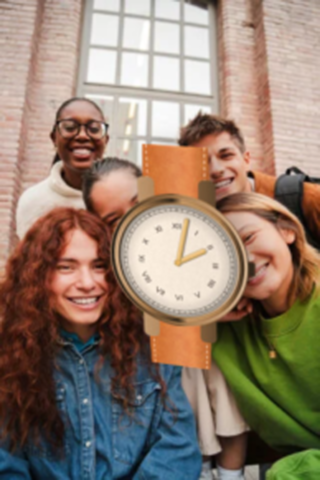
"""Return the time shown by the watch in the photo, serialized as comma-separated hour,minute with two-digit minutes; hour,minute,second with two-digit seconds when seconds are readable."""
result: 2,02
